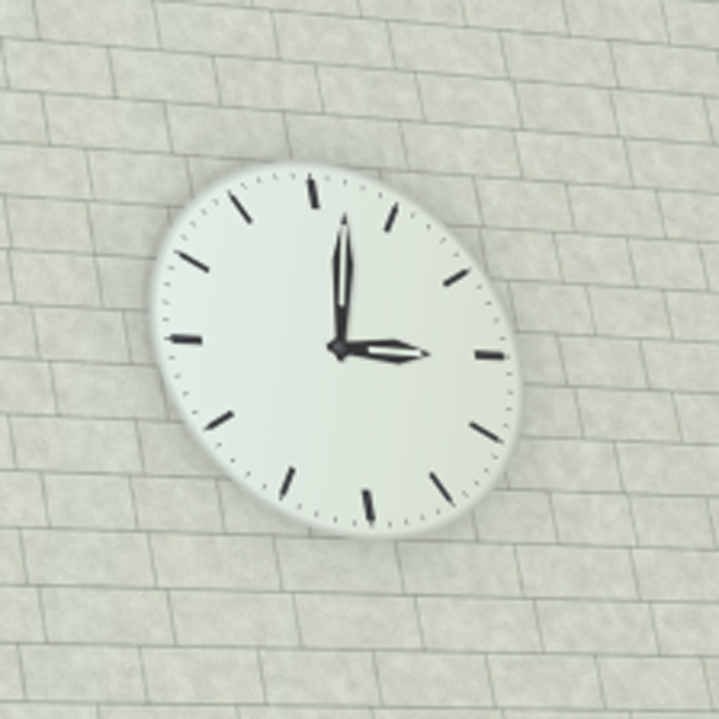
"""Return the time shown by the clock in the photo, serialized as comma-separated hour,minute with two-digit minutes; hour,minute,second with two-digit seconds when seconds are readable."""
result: 3,02
